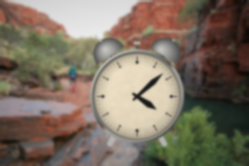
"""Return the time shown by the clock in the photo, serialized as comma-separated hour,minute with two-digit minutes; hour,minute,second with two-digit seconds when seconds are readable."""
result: 4,08
